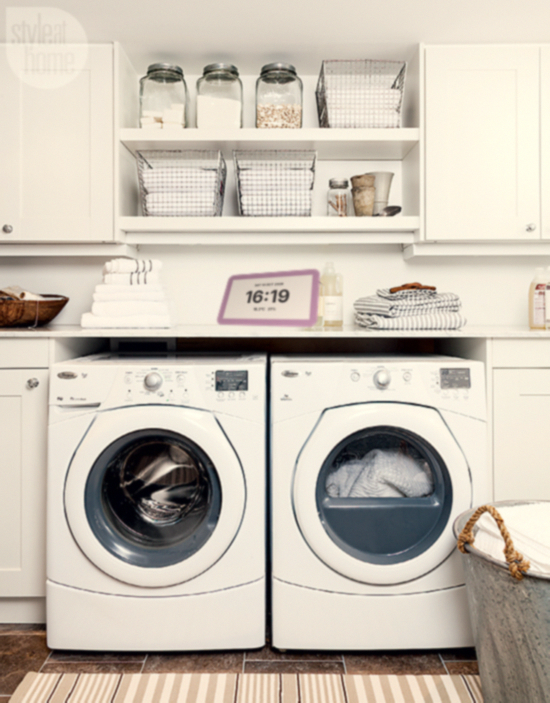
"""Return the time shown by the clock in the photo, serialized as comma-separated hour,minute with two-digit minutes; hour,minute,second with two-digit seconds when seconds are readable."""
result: 16,19
